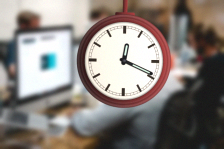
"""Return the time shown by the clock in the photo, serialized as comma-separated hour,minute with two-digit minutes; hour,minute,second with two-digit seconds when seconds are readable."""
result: 12,19
